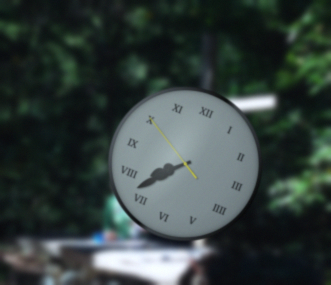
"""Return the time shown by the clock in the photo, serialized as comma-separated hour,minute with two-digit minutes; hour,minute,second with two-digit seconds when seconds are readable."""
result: 7,36,50
